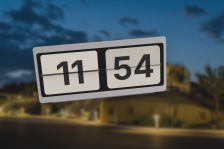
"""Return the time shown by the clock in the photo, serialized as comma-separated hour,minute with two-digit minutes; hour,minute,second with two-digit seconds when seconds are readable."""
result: 11,54
